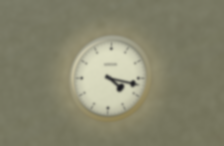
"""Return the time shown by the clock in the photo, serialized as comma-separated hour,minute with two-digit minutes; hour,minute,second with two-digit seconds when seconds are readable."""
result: 4,17
